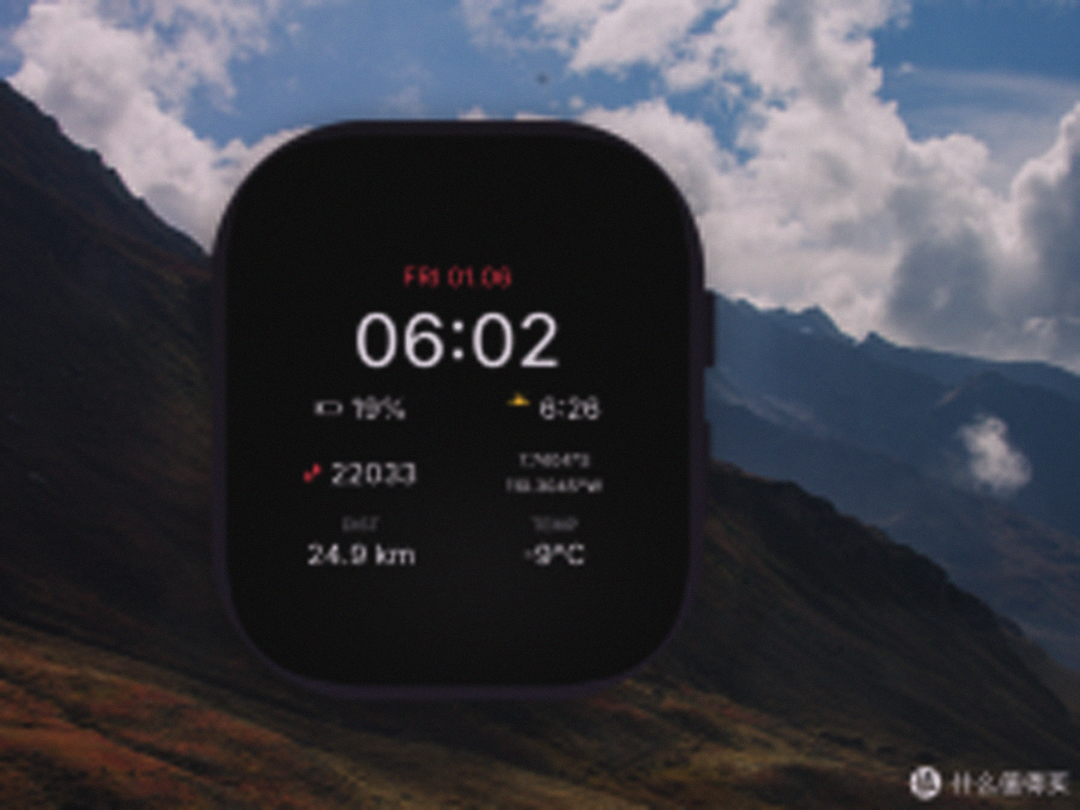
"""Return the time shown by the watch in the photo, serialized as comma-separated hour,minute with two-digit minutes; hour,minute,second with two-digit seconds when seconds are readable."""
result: 6,02
